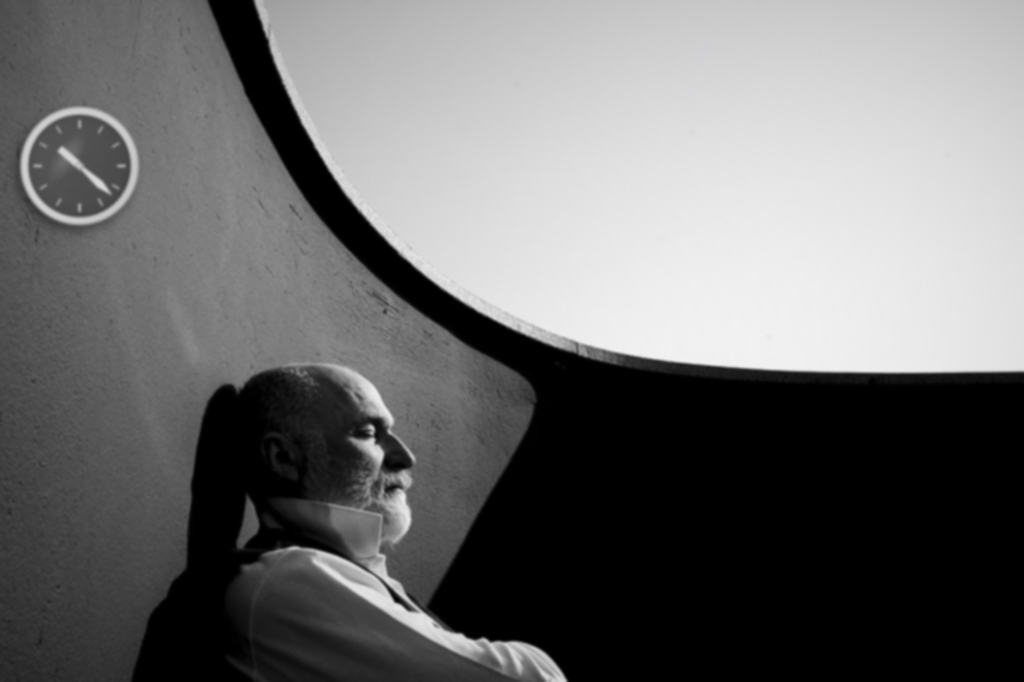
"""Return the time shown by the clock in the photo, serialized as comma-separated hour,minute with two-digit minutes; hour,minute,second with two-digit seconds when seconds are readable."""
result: 10,22
